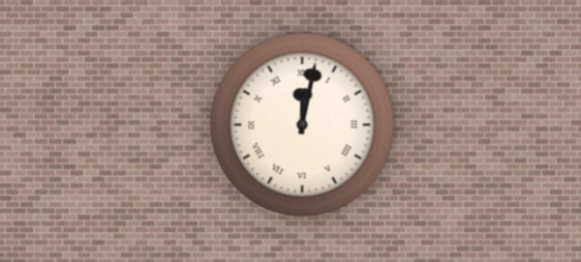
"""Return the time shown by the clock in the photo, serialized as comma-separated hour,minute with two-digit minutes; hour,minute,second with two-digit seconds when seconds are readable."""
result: 12,02
